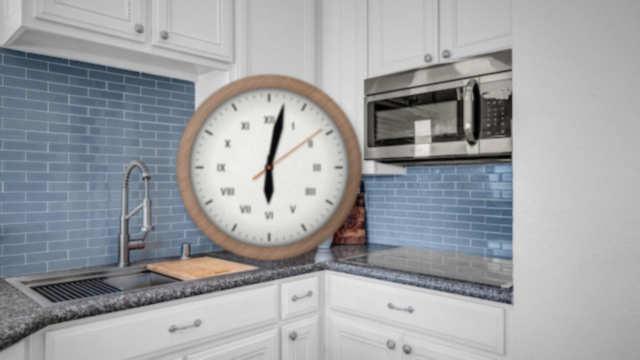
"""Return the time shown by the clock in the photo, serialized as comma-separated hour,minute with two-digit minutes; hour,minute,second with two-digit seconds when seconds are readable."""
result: 6,02,09
